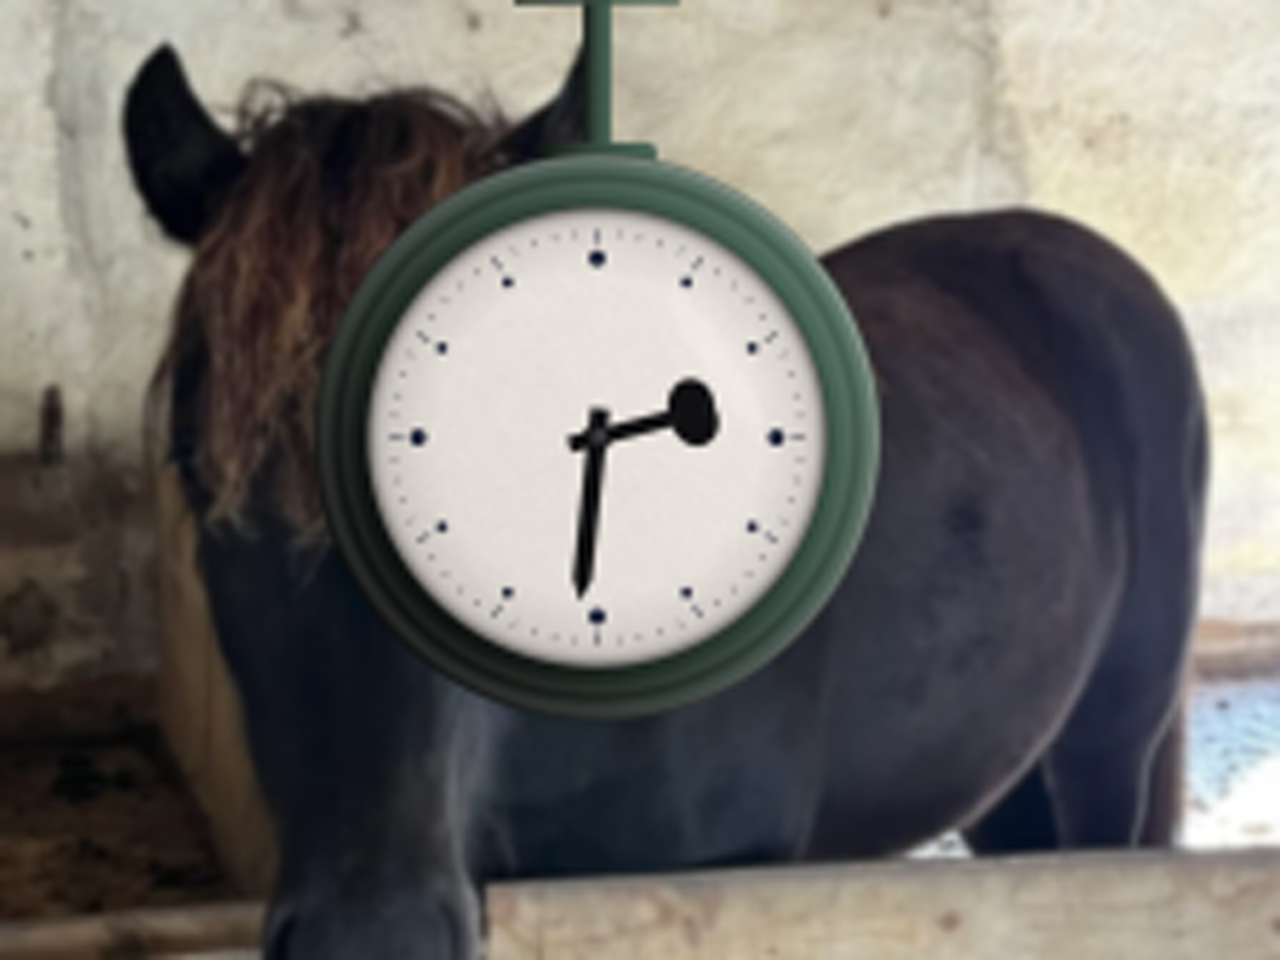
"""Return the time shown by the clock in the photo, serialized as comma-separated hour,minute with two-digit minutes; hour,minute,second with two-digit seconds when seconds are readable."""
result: 2,31
